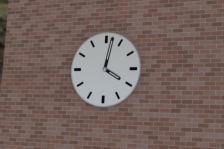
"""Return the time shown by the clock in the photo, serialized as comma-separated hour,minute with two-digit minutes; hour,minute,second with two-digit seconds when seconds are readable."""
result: 4,02
